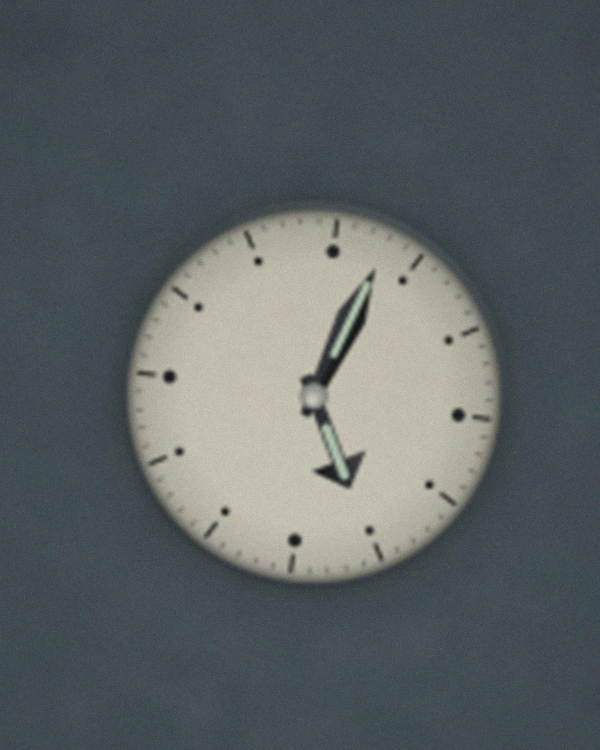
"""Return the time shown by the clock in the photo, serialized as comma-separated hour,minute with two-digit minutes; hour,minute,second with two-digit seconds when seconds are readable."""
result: 5,03
